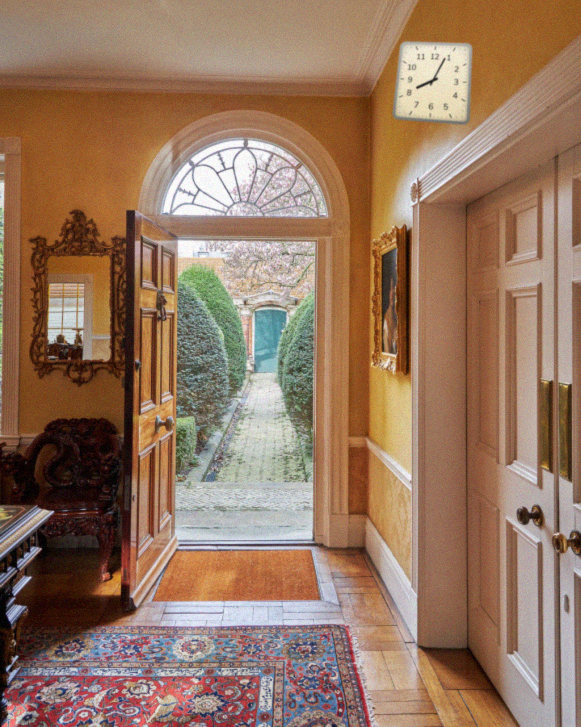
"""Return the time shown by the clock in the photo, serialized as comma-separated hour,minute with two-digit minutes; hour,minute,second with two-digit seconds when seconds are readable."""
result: 8,04
